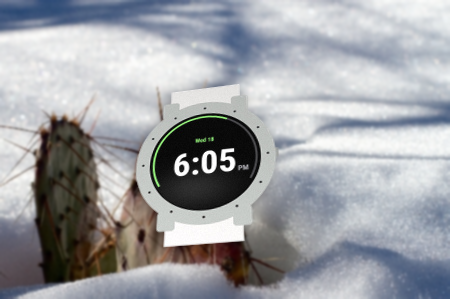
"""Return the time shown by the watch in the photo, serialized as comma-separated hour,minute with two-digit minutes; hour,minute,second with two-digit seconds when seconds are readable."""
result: 6,05
